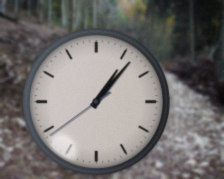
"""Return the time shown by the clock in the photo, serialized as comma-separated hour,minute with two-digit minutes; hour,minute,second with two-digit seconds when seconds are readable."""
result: 1,06,39
